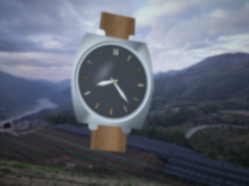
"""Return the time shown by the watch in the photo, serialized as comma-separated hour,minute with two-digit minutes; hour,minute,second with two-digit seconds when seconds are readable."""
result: 8,23
